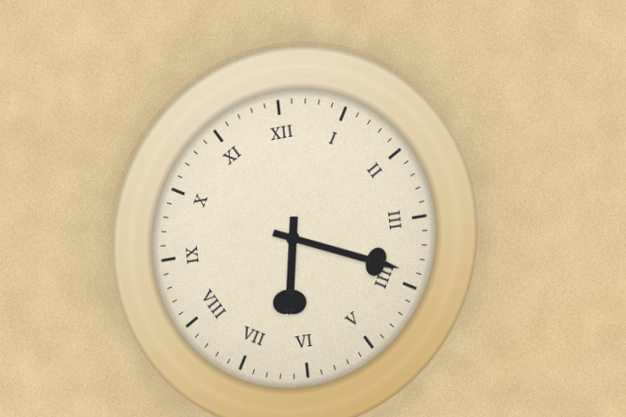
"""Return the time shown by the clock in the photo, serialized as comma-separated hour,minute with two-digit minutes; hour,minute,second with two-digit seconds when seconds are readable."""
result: 6,19
